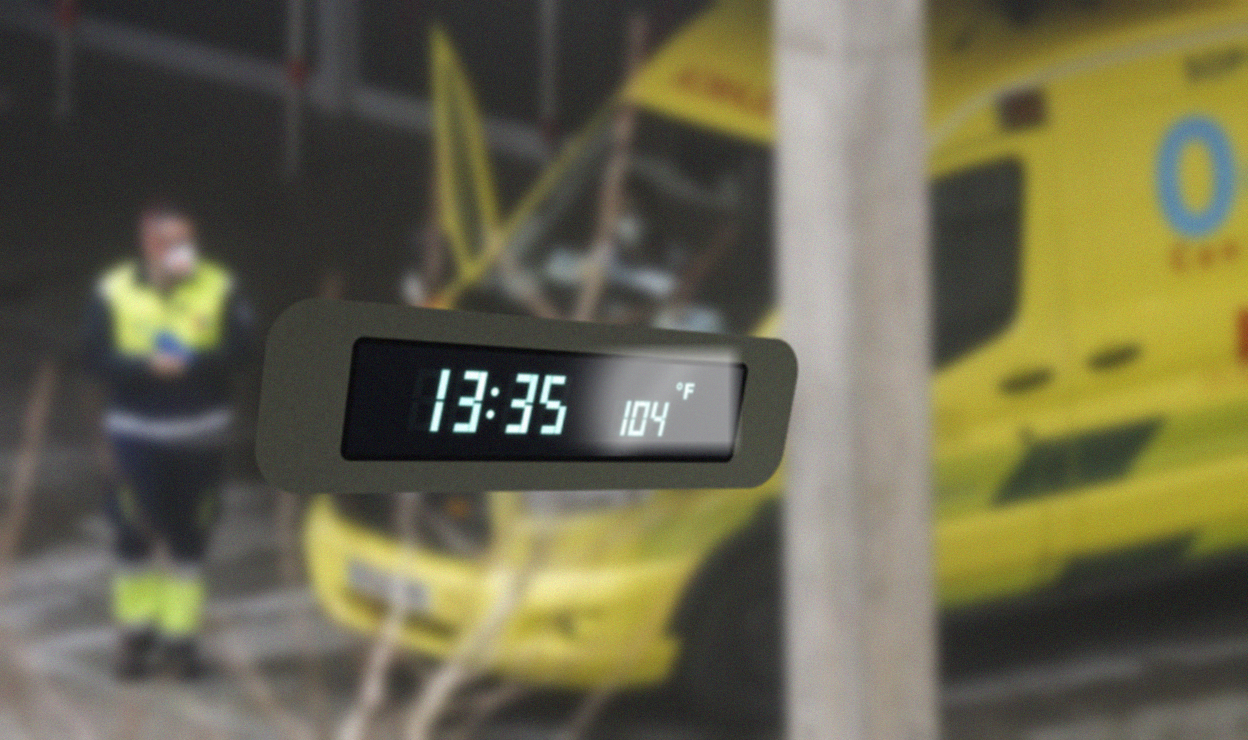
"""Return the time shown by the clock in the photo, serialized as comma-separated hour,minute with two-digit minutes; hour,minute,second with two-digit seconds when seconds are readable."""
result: 13,35
